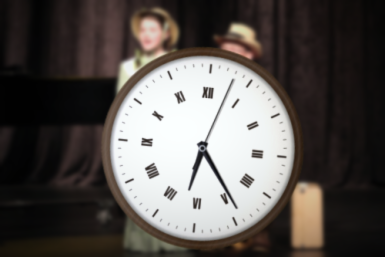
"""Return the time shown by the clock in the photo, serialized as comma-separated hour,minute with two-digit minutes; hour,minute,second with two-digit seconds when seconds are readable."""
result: 6,24,03
